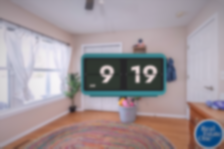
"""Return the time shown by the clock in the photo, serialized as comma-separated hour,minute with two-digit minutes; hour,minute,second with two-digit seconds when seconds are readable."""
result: 9,19
